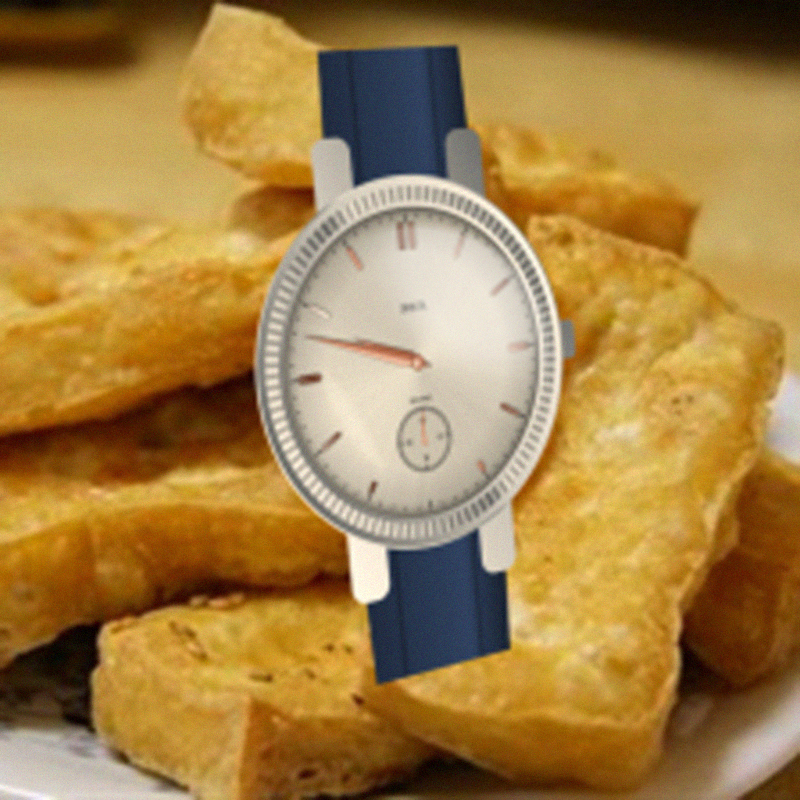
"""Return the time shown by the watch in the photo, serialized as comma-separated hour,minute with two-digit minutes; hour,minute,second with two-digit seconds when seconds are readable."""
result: 9,48
